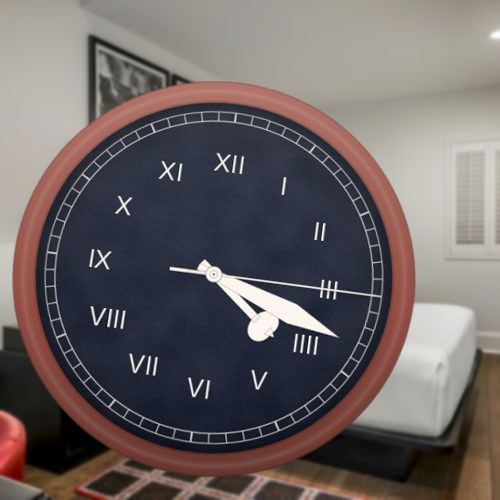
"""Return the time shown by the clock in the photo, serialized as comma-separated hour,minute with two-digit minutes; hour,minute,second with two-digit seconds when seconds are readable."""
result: 4,18,15
